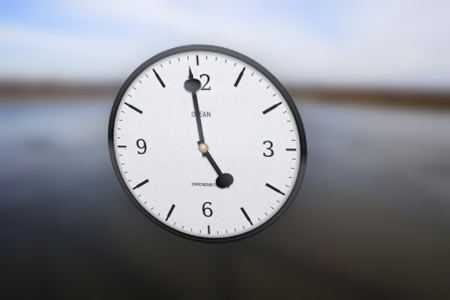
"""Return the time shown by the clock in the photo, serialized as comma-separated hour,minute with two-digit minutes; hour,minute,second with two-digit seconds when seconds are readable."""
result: 4,59
